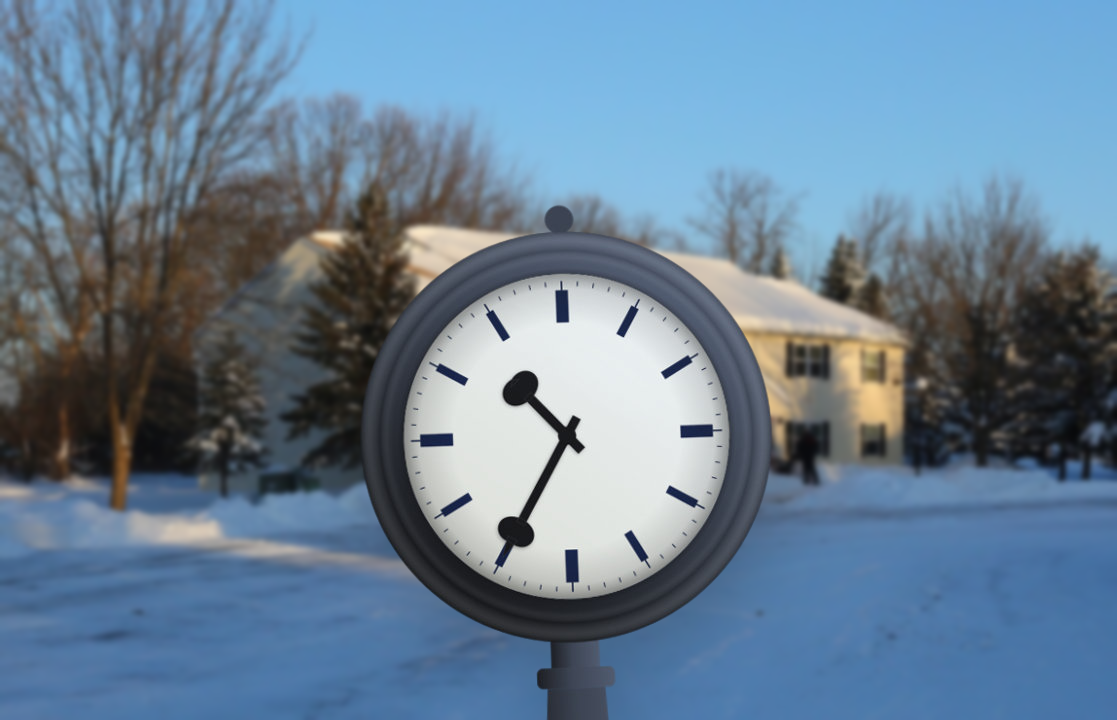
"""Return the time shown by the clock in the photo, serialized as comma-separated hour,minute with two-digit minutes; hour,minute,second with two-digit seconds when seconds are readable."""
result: 10,35
